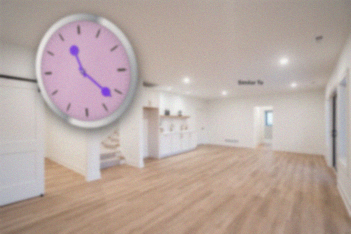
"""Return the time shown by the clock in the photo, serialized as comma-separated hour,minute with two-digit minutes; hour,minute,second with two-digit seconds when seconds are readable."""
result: 11,22
